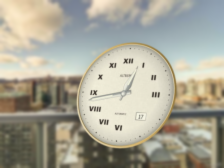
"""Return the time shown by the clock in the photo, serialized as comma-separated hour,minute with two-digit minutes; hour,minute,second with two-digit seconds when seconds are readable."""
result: 12,43
